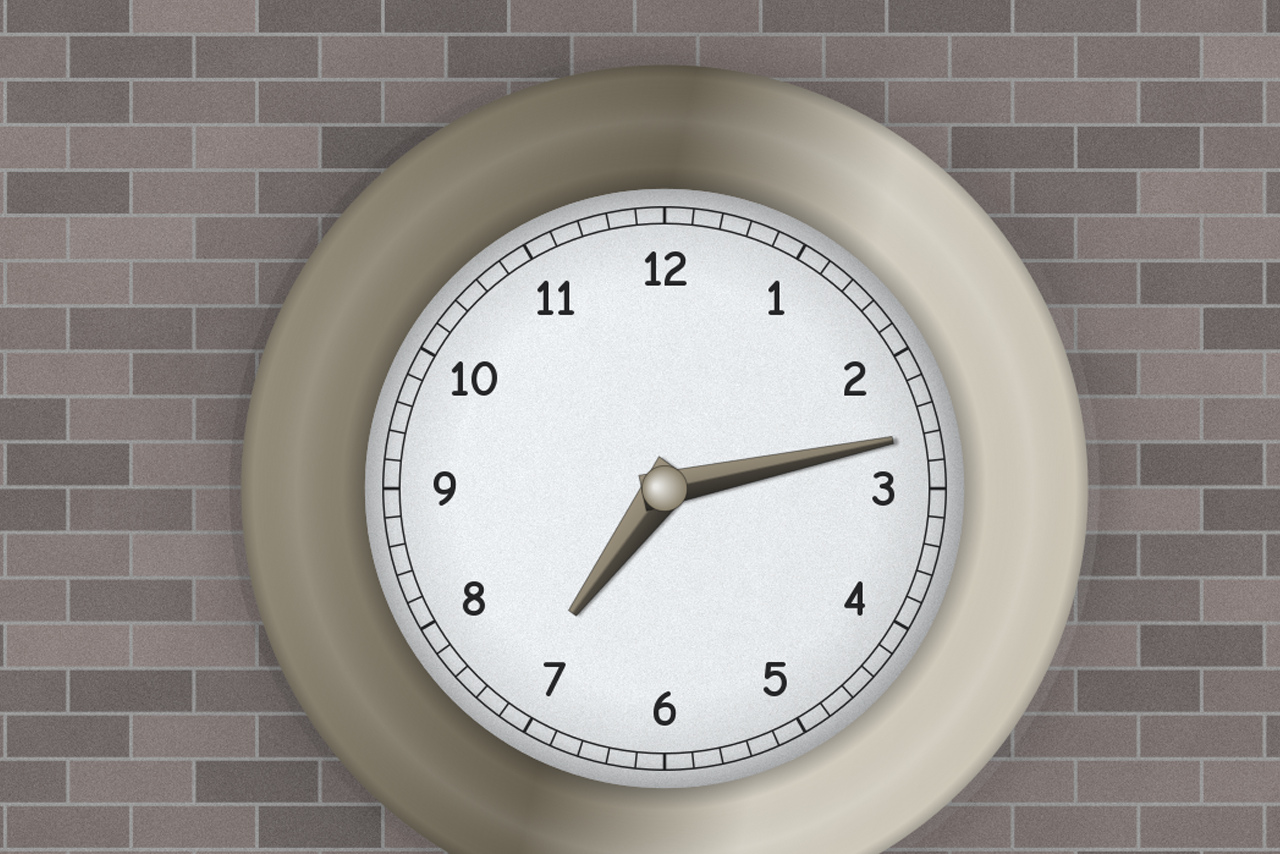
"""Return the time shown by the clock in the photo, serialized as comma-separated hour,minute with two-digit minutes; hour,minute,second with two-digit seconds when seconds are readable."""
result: 7,13
